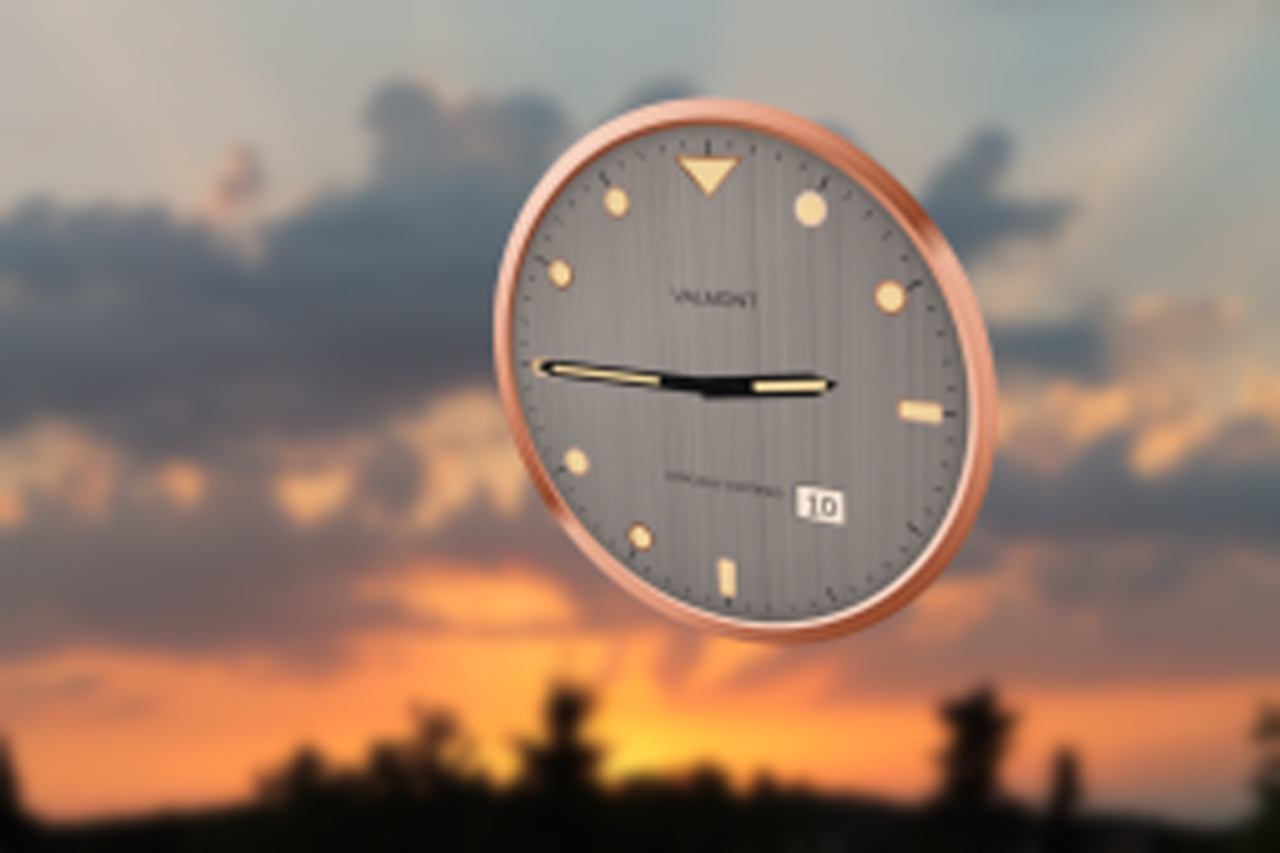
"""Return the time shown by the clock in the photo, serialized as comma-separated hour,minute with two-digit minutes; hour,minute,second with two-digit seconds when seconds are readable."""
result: 2,45
